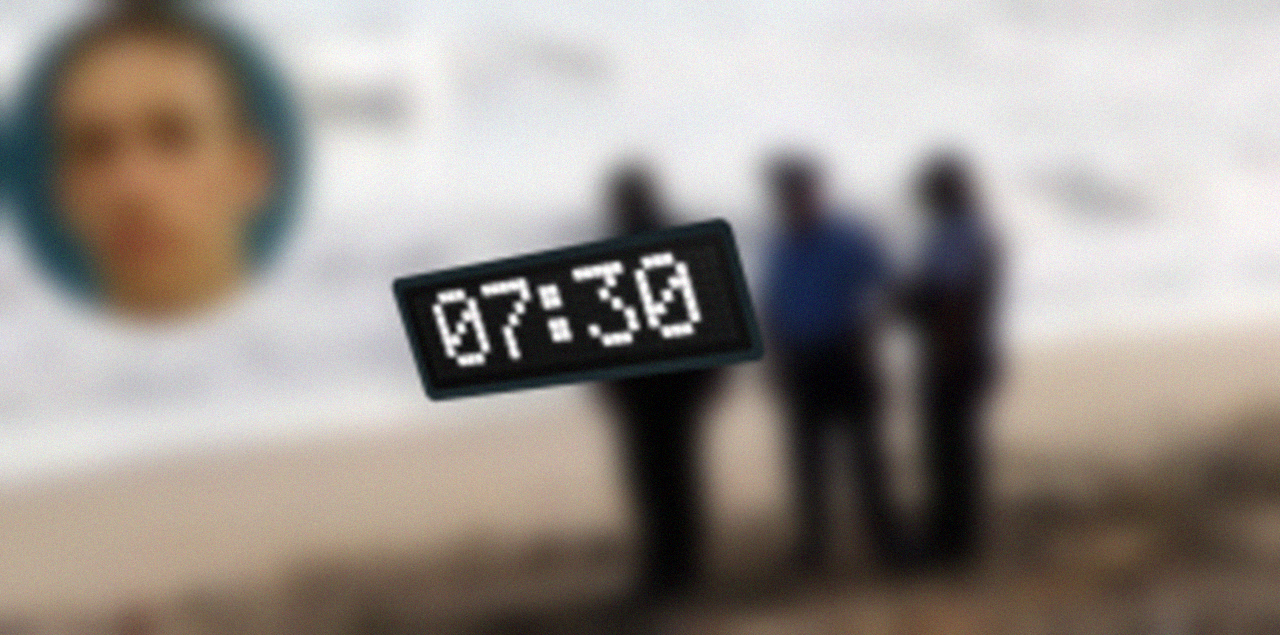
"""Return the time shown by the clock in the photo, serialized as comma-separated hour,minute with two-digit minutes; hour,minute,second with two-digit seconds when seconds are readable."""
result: 7,30
